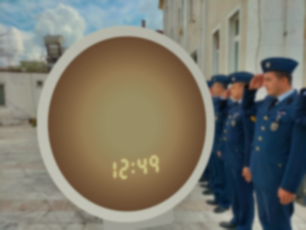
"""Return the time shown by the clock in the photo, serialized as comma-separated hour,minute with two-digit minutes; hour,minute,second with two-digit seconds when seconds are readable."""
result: 12,49
